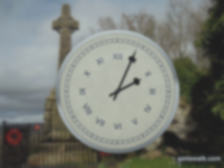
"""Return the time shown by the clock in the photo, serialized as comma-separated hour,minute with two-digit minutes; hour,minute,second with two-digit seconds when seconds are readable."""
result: 2,04
